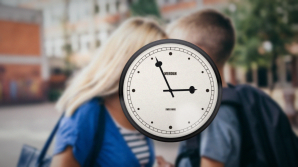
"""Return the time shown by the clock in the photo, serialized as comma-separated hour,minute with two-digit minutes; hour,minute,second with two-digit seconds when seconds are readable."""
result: 2,56
